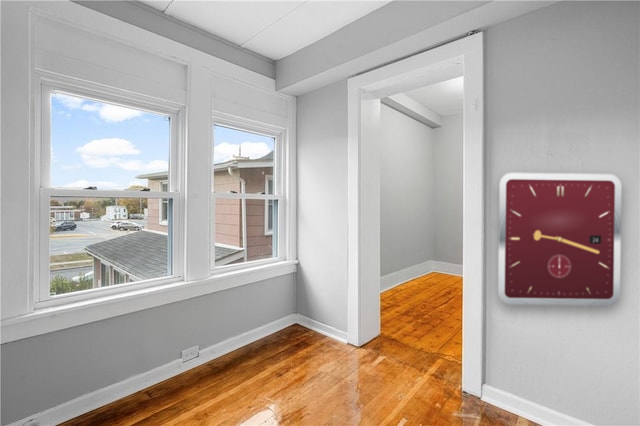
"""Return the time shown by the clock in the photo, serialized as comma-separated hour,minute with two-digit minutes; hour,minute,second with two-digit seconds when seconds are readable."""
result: 9,18
